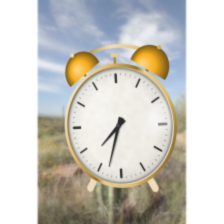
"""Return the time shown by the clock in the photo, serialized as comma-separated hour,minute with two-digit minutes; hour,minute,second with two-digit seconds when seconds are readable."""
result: 7,33
